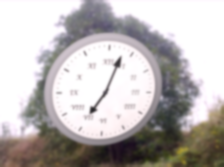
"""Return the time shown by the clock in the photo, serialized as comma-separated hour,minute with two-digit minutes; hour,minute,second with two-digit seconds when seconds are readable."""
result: 7,03
